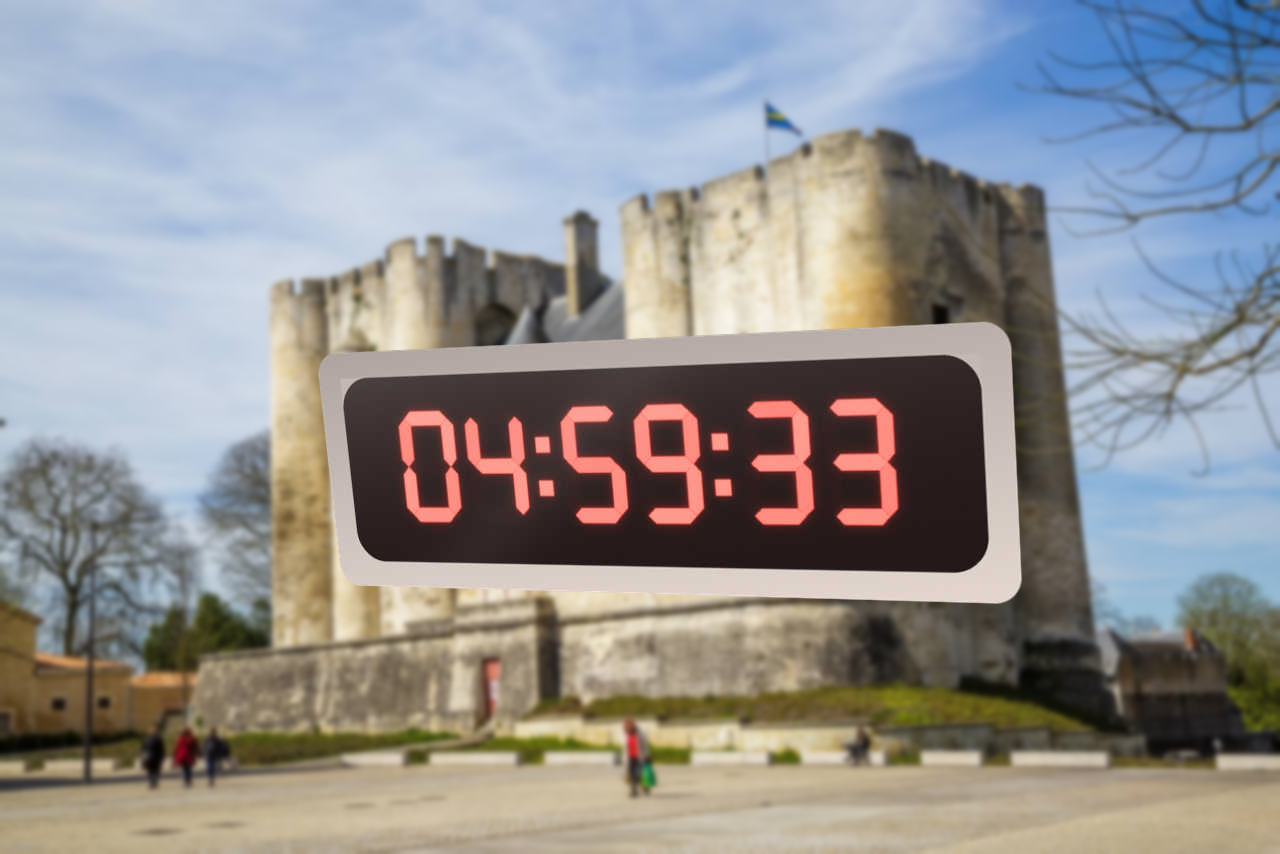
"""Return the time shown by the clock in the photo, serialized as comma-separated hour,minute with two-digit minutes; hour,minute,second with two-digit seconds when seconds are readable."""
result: 4,59,33
